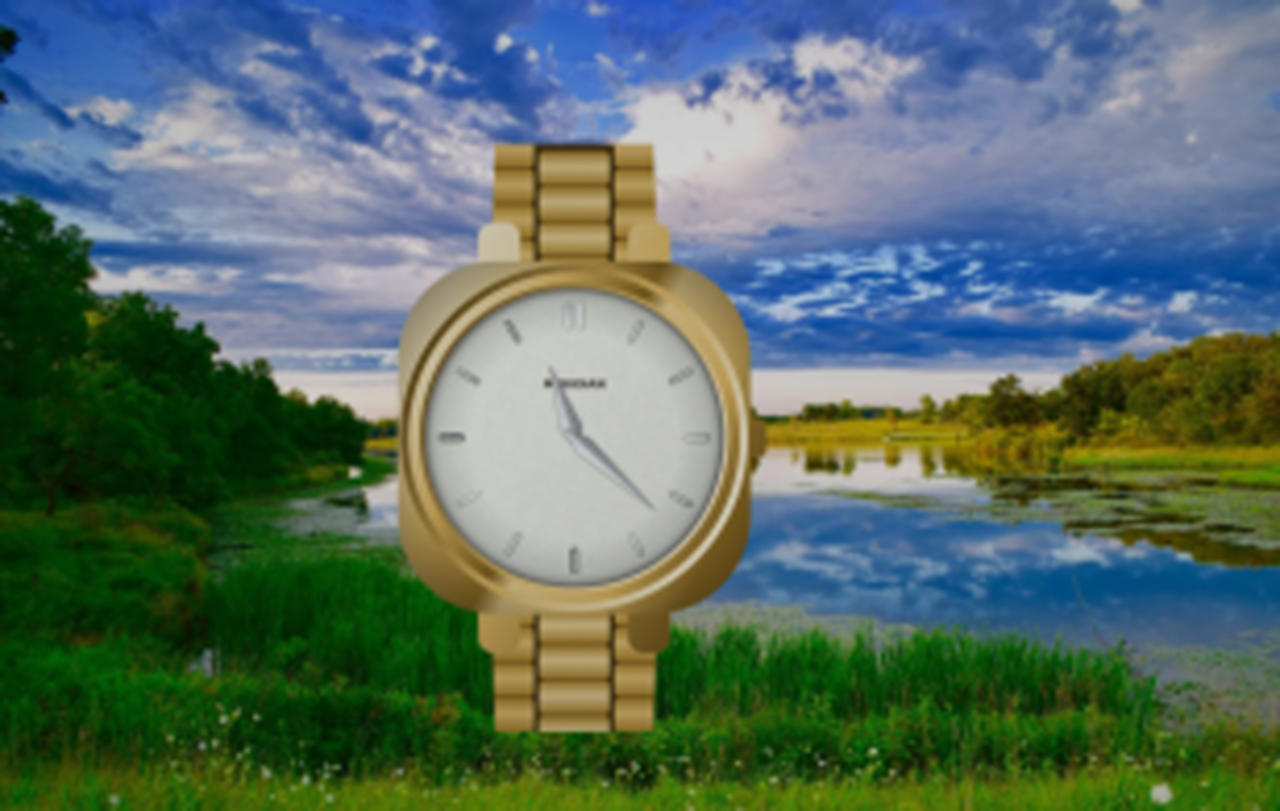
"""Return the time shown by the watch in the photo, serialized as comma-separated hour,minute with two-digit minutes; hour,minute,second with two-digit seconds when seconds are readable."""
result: 11,22
